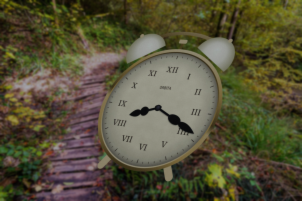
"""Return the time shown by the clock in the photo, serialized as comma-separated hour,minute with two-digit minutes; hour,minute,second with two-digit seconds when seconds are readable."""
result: 8,19
